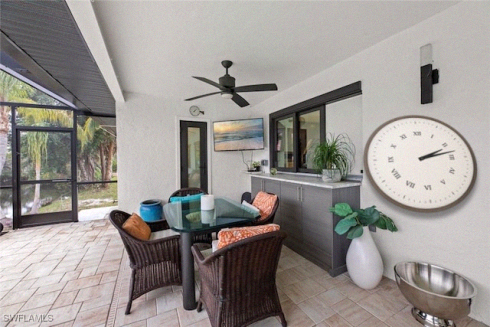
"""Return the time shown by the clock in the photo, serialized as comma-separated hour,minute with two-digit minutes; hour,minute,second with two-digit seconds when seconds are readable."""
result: 2,13
